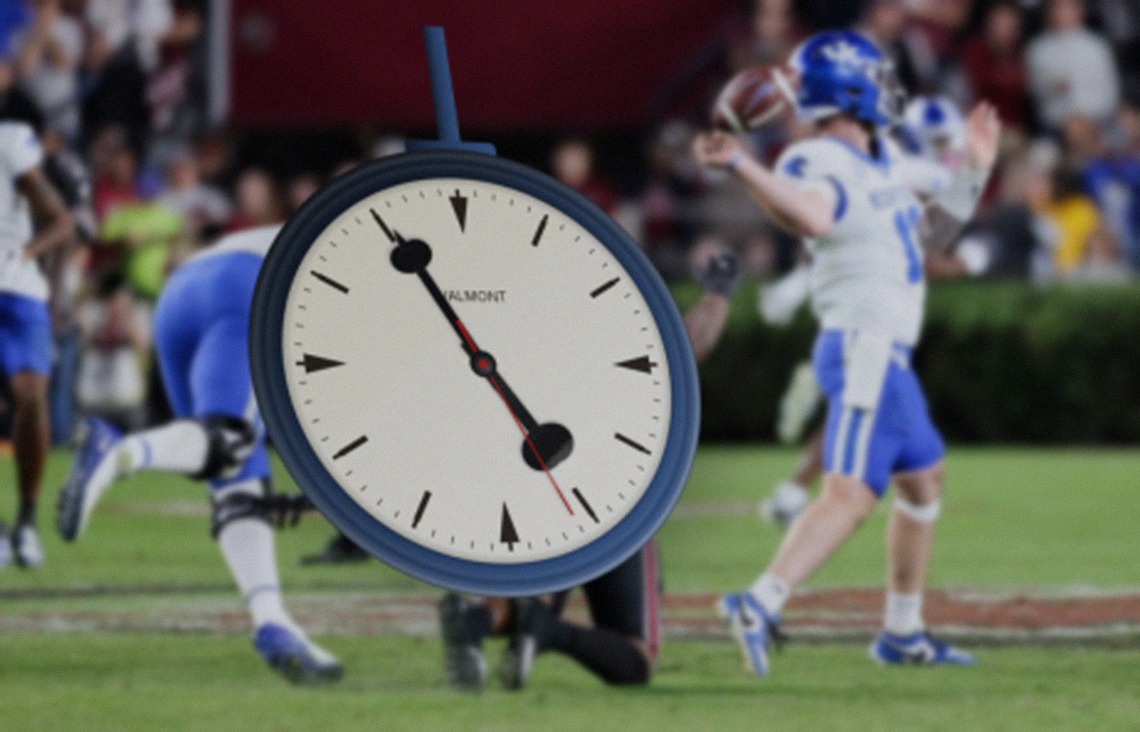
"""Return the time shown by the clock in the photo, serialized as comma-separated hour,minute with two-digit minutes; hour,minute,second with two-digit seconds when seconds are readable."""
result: 4,55,26
